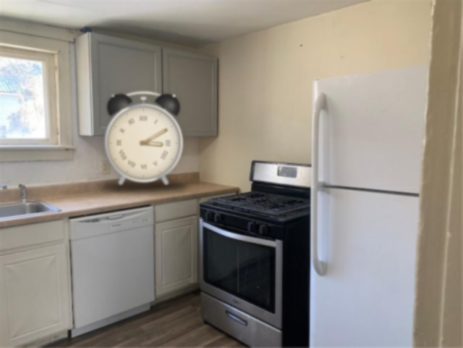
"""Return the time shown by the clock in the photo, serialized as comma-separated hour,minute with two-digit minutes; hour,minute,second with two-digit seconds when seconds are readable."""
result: 3,10
